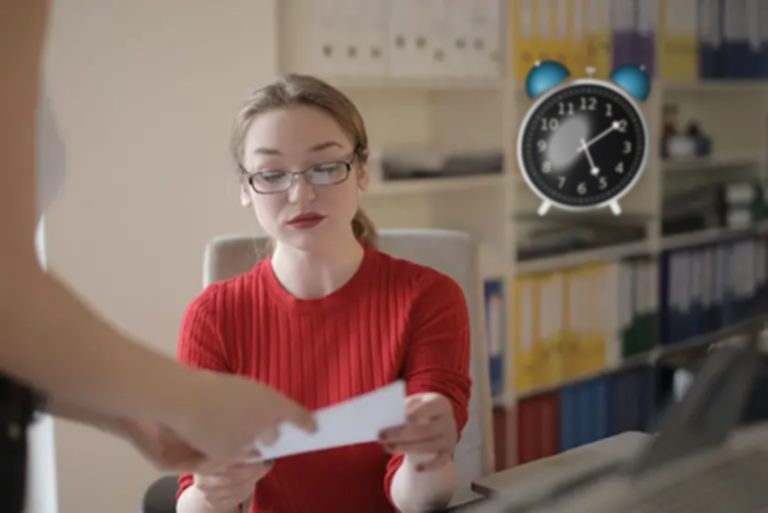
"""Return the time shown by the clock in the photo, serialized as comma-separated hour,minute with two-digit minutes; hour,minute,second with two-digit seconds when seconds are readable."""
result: 5,09
